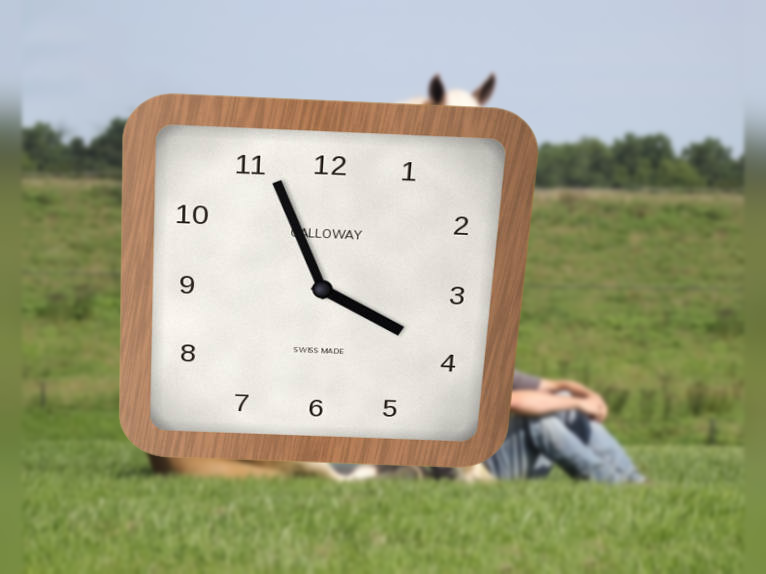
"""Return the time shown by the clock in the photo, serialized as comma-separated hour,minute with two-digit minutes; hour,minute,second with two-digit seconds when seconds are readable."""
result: 3,56
